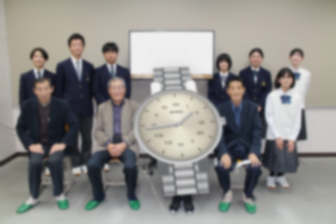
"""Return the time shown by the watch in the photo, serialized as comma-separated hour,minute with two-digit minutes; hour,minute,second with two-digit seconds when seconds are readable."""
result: 1,44
